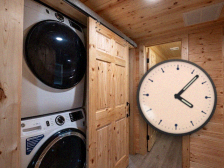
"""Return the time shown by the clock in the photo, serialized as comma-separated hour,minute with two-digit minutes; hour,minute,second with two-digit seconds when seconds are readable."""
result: 4,07
